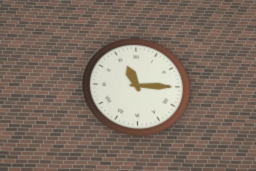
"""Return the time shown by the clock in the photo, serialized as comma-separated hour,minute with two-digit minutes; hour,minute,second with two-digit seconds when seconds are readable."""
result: 11,15
